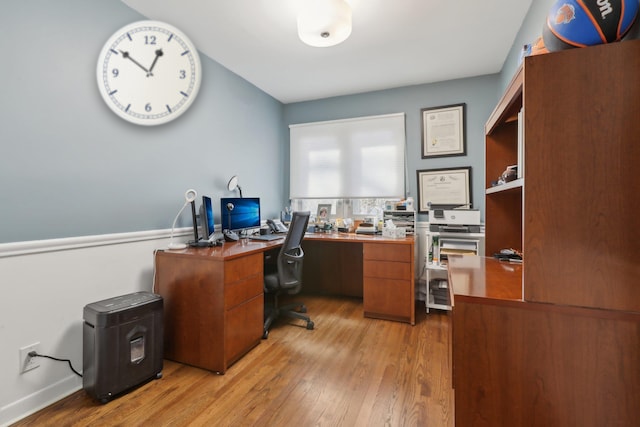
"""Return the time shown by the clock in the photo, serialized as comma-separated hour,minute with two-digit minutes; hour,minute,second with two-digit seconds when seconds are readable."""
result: 12,51
